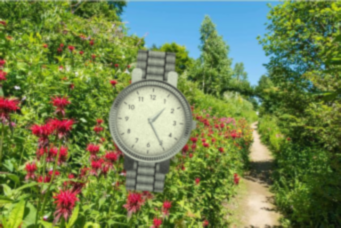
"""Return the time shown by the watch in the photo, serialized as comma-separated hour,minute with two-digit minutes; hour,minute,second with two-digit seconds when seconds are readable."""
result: 1,25
